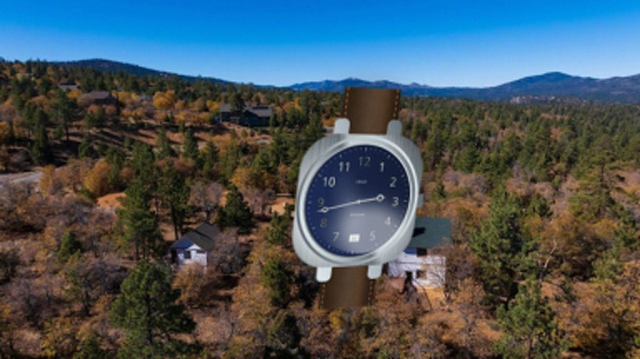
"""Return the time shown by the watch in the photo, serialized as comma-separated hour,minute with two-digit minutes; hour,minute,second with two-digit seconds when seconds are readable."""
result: 2,43
